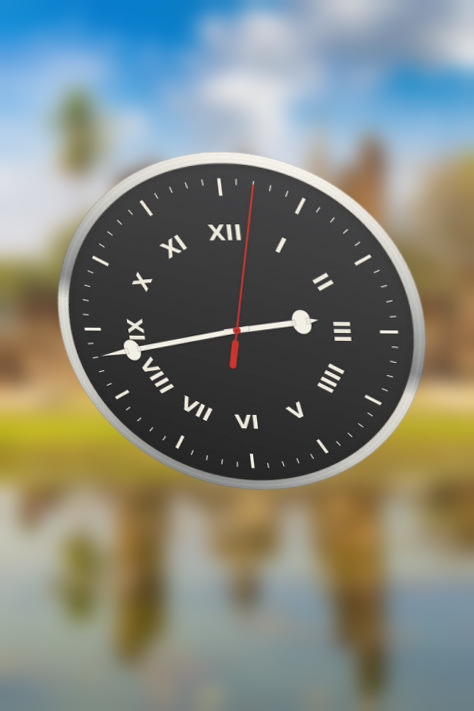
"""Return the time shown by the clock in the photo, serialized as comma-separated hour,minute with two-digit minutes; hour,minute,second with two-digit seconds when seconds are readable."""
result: 2,43,02
